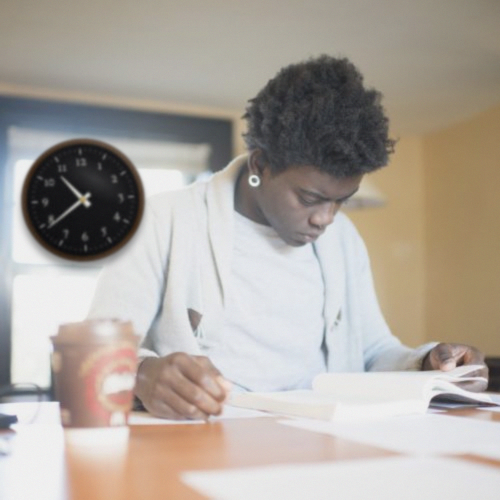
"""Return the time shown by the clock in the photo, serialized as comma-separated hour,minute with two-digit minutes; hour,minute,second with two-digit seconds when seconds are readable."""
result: 10,39
